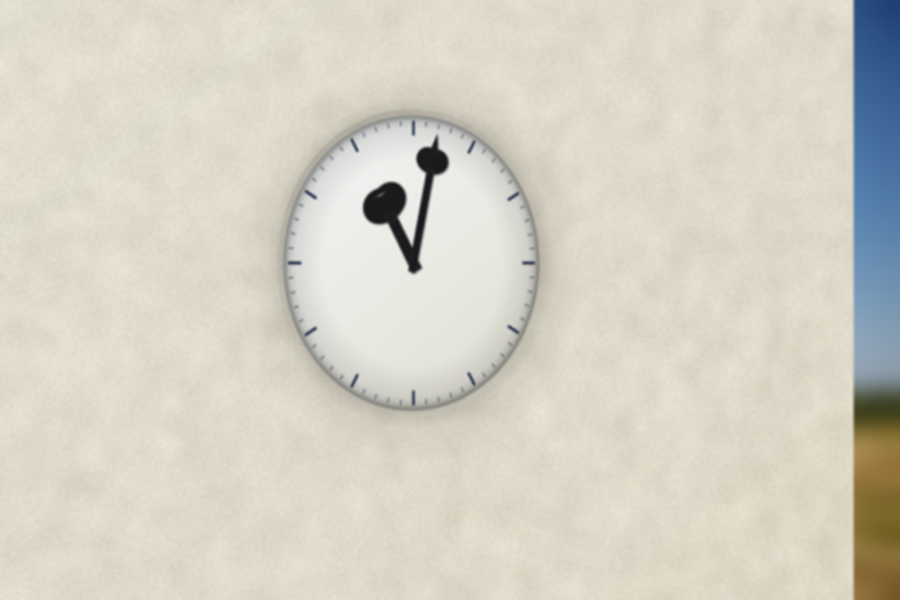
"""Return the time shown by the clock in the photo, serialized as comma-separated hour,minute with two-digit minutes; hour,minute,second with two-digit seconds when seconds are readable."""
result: 11,02
